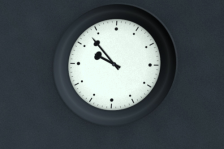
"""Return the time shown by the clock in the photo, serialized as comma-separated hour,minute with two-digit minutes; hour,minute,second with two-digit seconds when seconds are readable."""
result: 9,53
